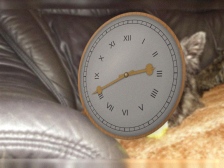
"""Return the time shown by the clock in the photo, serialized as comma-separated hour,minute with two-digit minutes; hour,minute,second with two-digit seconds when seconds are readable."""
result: 2,41
